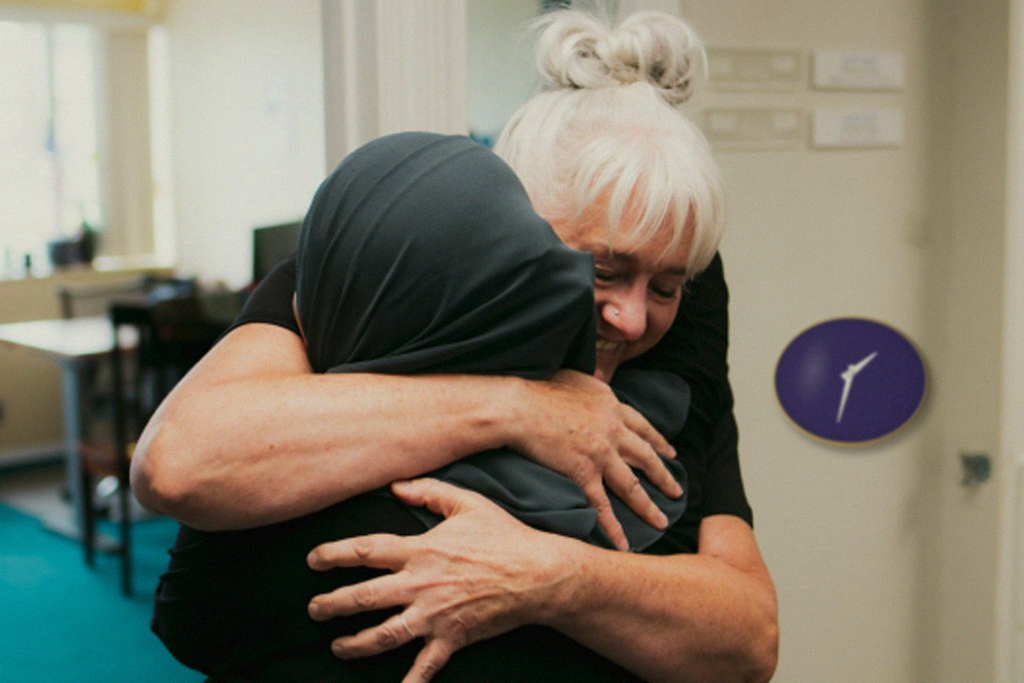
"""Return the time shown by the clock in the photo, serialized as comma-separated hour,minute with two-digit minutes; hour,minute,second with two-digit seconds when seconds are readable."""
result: 1,32
